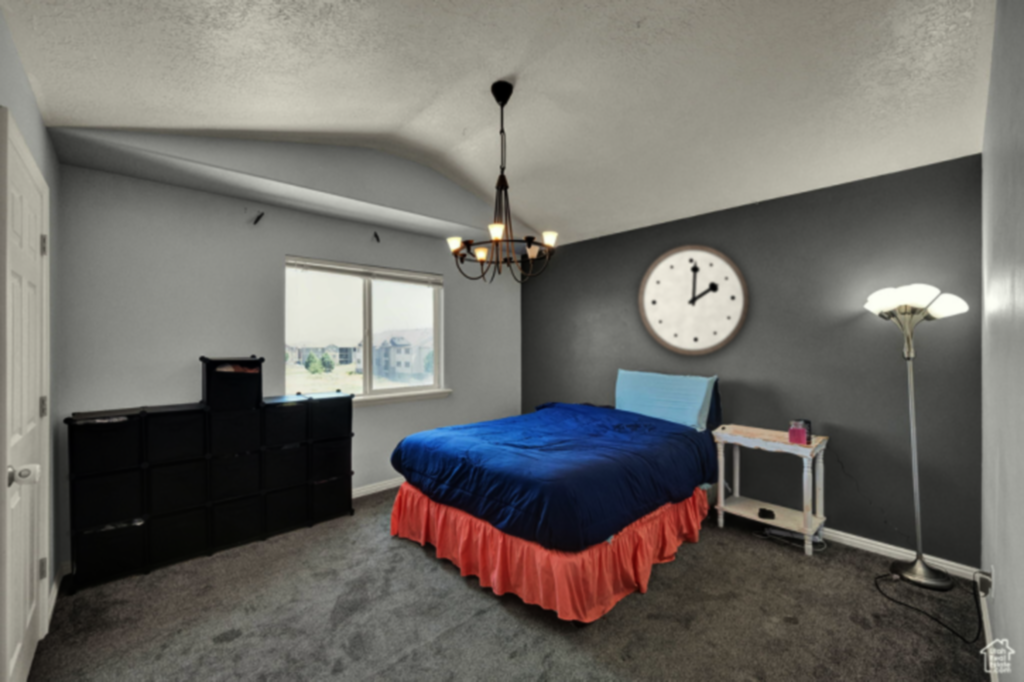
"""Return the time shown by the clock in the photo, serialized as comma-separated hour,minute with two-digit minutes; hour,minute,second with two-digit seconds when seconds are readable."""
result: 2,01
